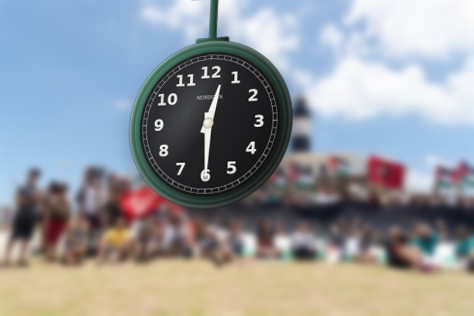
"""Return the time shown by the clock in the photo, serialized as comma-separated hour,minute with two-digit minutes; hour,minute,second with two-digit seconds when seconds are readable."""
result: 12,30
